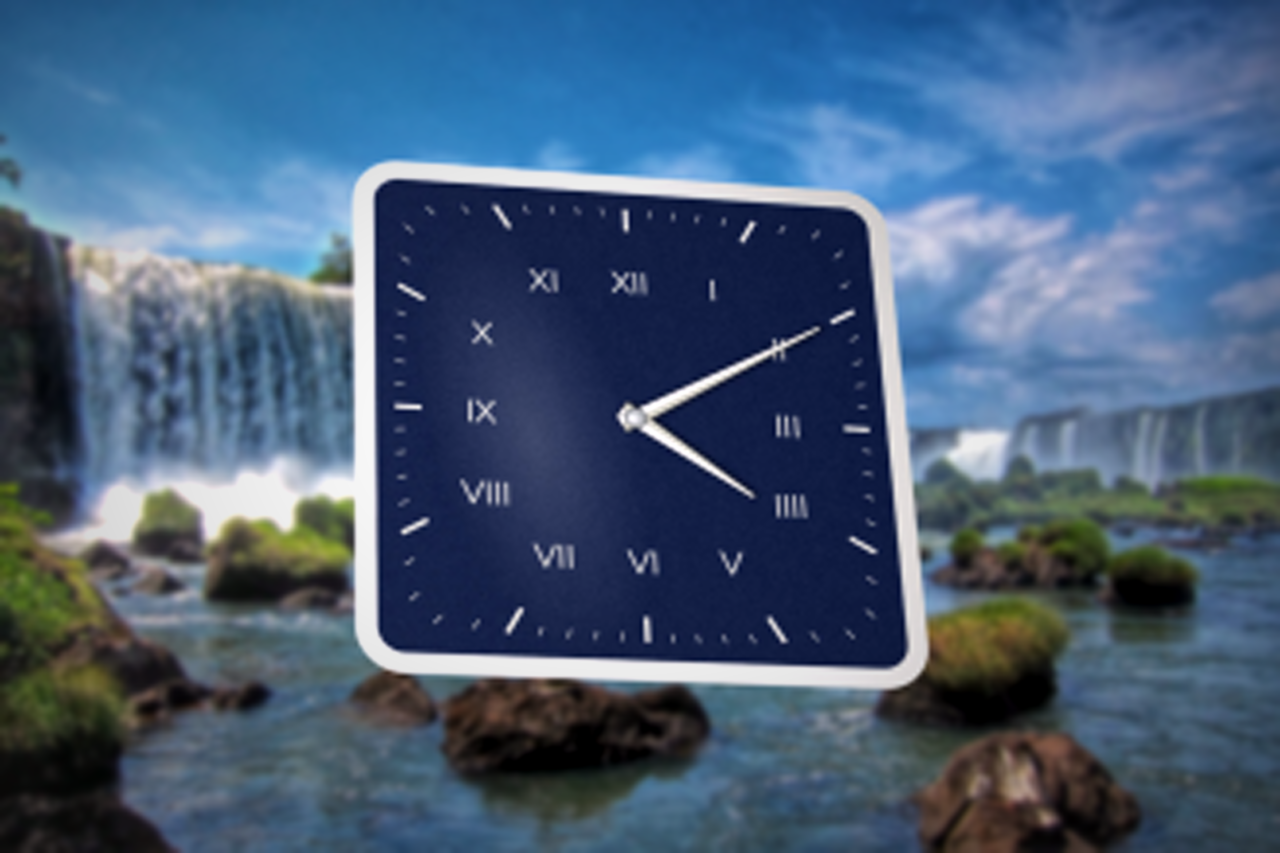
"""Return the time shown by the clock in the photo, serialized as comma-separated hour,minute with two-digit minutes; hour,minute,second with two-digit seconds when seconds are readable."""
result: 4,10
